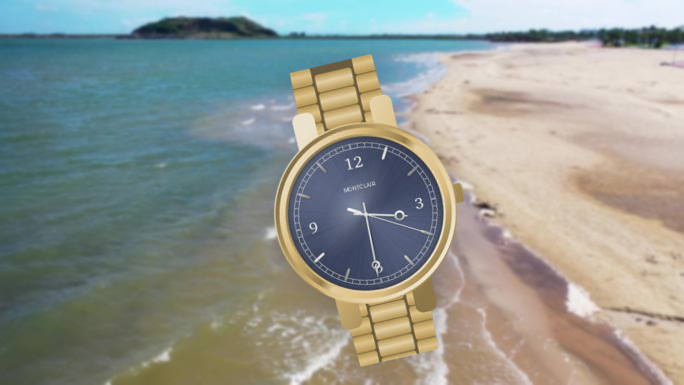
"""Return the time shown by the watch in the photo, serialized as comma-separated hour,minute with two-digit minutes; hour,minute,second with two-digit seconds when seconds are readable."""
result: 3,30,20
